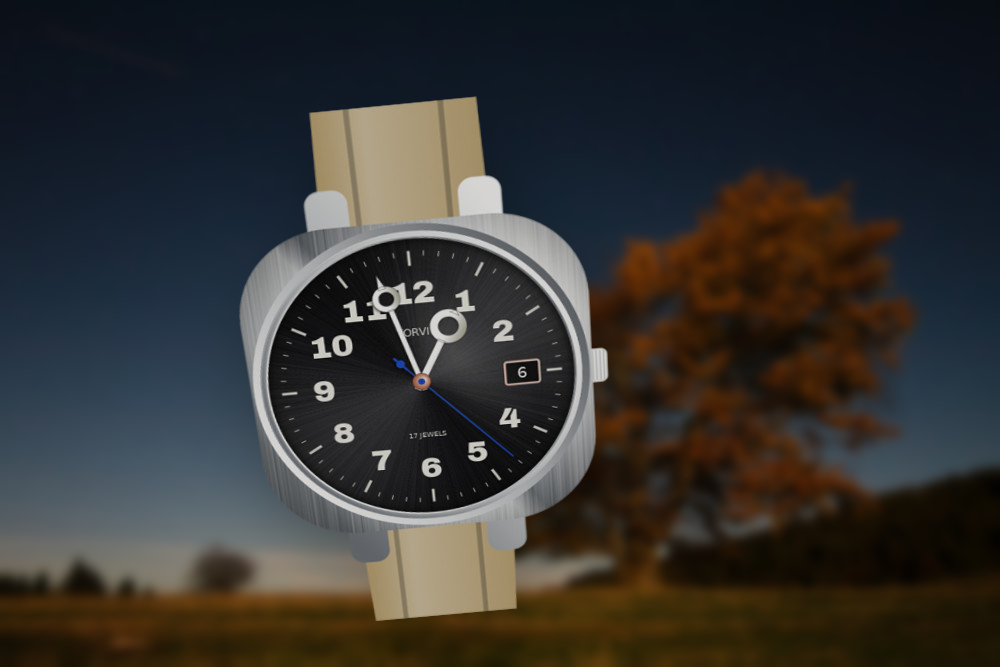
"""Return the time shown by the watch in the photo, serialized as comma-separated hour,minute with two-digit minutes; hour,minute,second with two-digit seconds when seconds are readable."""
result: 12,57,23
